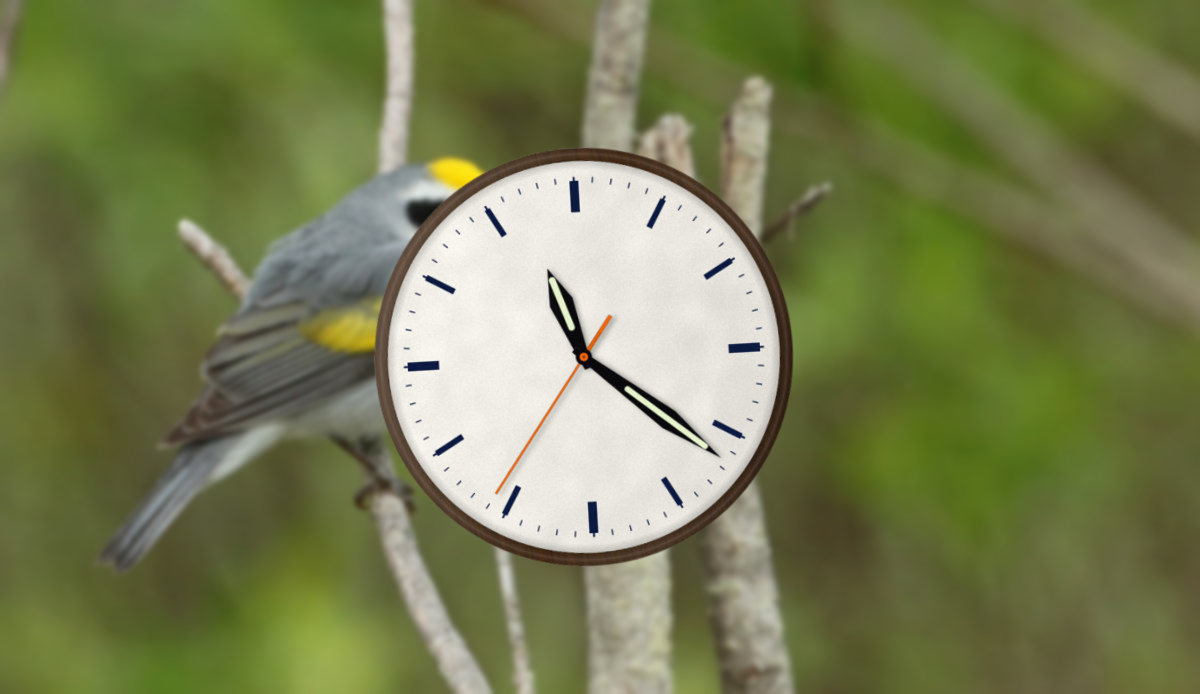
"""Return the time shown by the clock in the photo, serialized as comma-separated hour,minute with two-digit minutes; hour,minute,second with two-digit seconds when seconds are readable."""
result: 11,21,36
